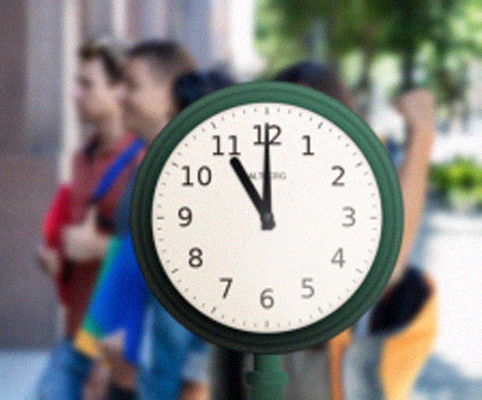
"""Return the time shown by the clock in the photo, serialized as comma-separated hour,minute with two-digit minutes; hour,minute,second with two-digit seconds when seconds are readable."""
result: 11,00
